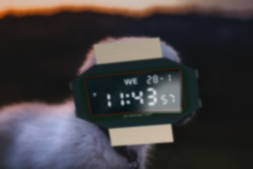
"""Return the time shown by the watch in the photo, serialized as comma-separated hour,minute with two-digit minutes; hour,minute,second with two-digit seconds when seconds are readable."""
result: 11,43
